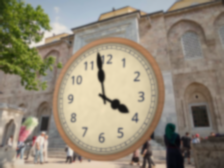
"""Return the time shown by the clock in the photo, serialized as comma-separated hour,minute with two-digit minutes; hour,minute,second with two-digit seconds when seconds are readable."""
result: 3,58
